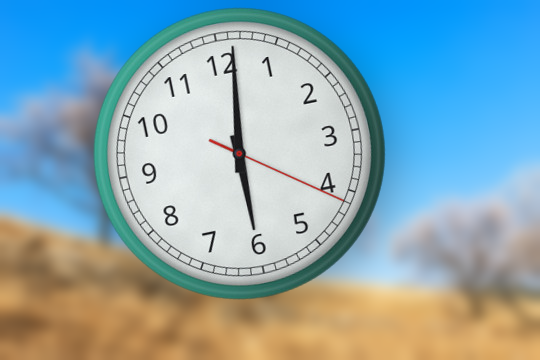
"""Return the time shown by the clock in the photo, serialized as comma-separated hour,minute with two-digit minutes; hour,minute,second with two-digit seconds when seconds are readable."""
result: 6,01,21
